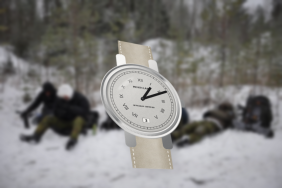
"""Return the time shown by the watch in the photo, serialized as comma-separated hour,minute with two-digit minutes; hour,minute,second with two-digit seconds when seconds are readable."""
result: 1,11
